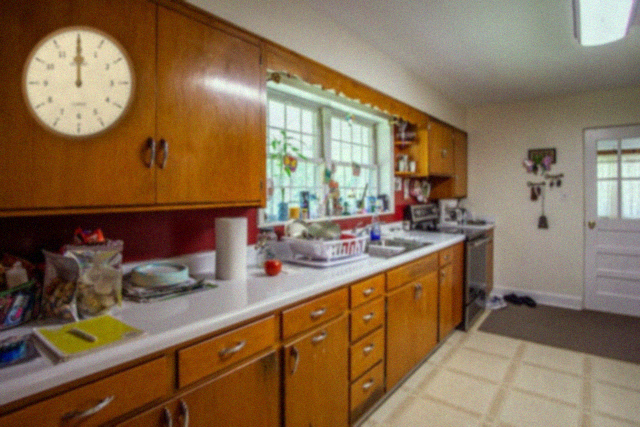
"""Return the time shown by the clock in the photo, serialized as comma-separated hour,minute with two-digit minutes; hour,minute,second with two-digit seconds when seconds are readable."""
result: 12,00
